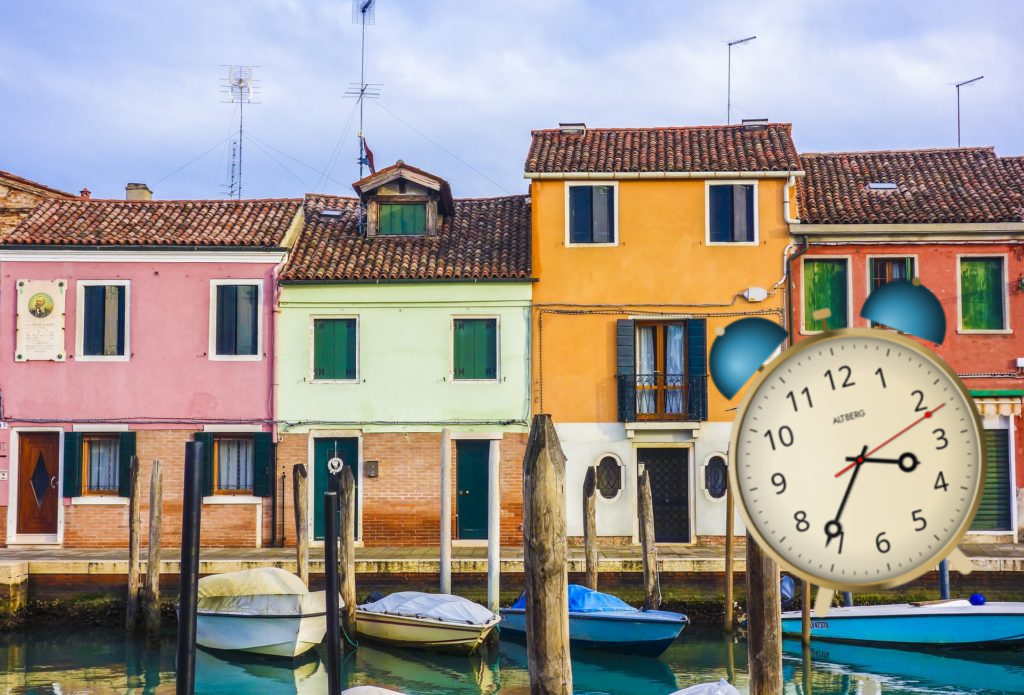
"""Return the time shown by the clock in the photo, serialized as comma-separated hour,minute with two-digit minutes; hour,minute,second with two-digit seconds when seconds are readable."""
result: 3,36,12
